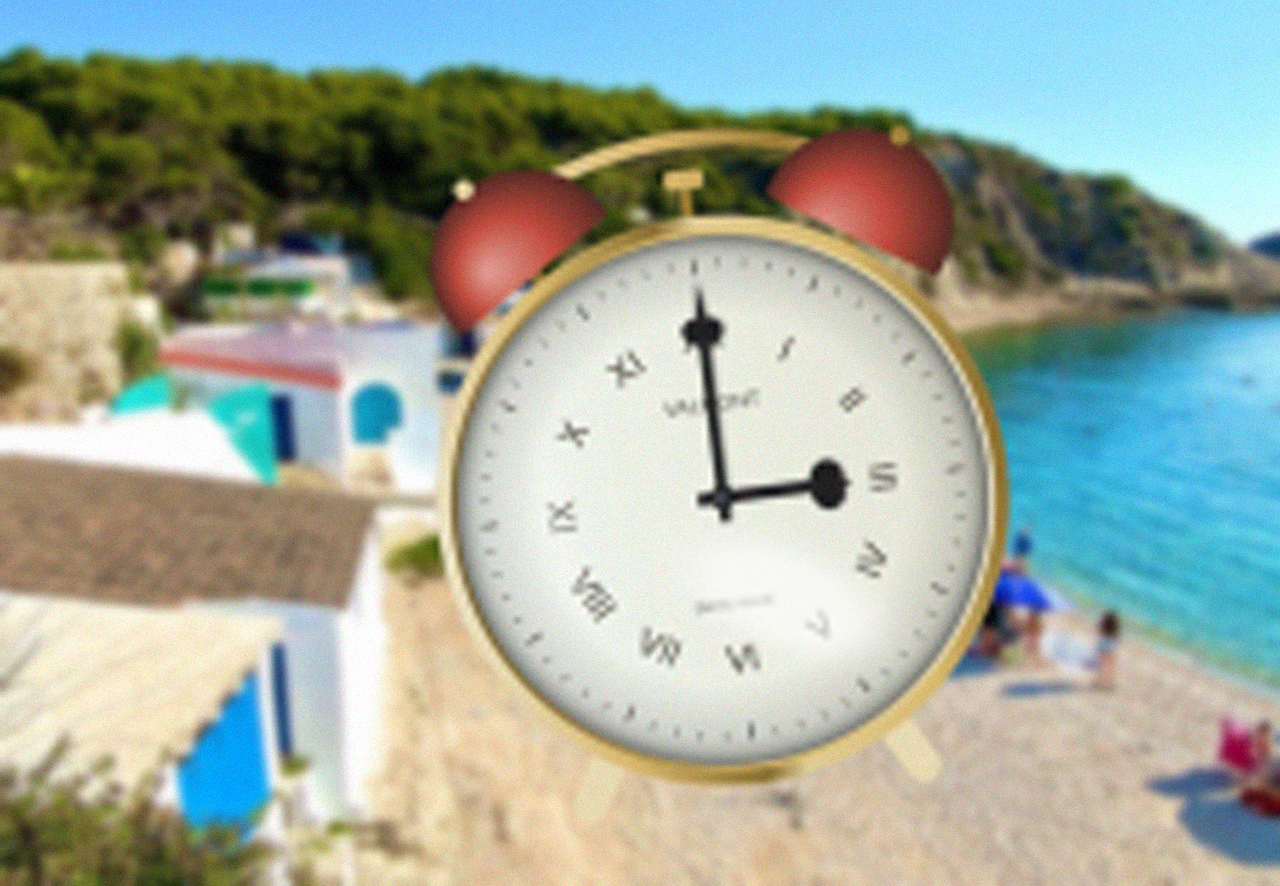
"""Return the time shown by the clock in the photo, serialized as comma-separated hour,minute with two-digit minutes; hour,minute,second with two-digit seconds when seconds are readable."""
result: 3,00
